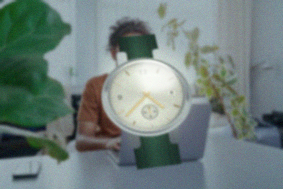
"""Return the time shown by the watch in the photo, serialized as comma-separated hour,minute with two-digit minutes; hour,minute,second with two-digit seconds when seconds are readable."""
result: 4,38
